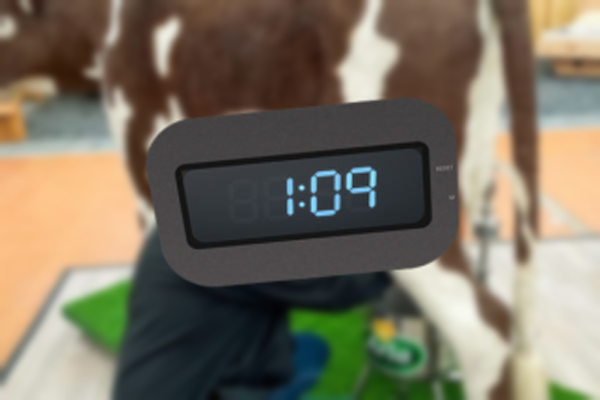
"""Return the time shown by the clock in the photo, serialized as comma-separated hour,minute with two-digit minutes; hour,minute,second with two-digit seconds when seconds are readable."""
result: 1,09
